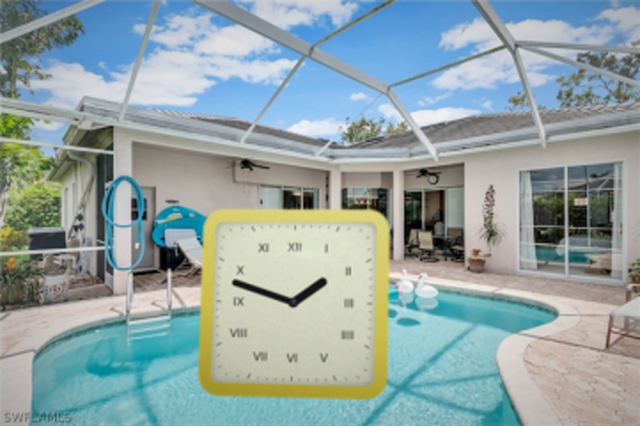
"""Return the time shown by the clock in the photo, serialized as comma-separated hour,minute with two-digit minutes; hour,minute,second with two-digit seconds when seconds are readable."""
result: 1,48
